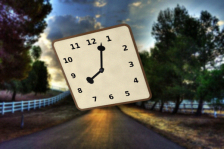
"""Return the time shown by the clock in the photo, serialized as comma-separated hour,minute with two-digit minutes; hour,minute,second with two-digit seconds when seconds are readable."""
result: 8,03
